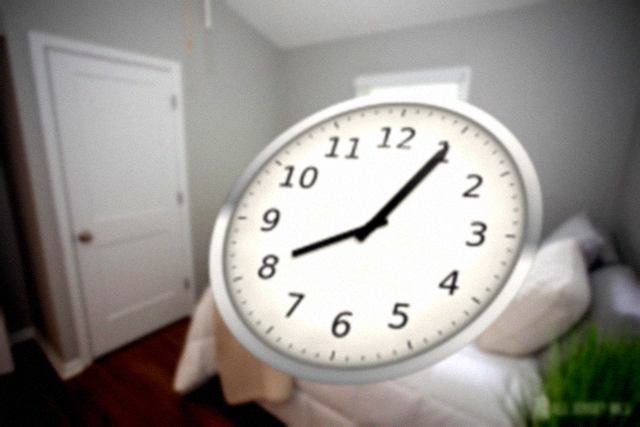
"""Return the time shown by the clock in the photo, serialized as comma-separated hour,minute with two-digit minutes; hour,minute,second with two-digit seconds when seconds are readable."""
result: 8,05
